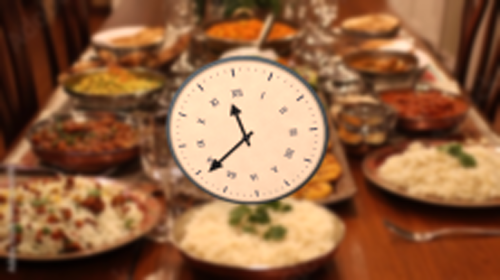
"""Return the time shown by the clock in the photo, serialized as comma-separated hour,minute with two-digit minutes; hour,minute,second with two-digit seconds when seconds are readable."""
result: 11,39
